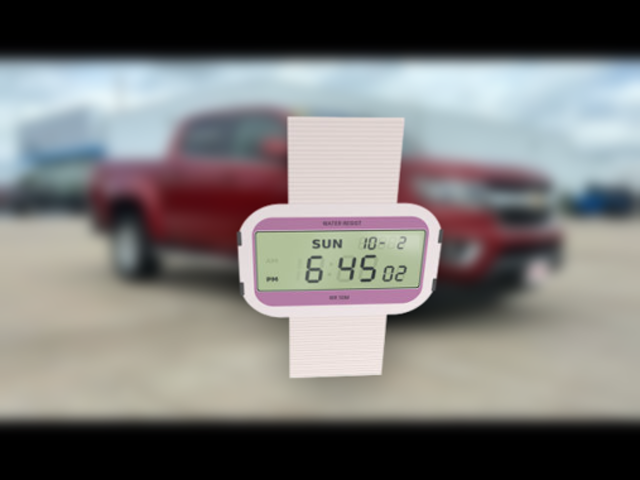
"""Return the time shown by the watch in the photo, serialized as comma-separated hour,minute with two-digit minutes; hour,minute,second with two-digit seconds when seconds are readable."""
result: 6,45,02
